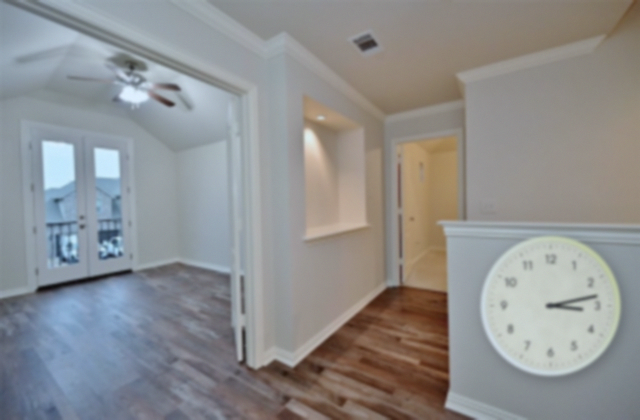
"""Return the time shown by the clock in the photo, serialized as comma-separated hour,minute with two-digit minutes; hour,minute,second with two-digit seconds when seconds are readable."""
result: 3,13
